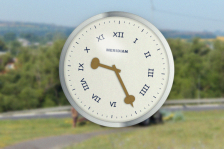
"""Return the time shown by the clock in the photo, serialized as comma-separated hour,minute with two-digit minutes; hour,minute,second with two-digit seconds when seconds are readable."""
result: 9,25
